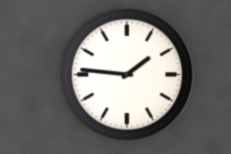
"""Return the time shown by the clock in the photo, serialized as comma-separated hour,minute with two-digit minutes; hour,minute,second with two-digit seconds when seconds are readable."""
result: 1,46
